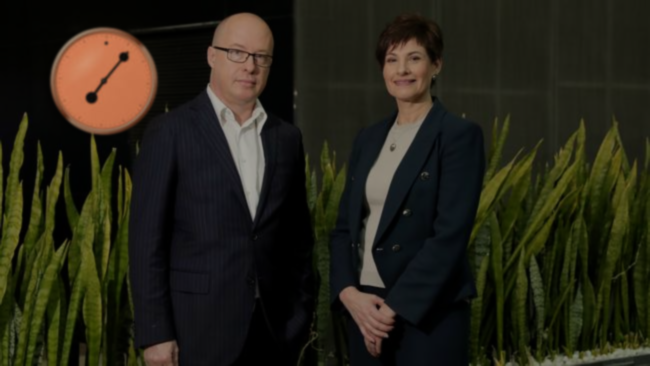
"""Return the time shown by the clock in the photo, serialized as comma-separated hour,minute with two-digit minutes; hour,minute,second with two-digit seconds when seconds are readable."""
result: 7,06
